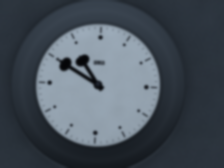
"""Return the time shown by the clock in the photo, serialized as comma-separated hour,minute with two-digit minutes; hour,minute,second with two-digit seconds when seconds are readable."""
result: 10,50
